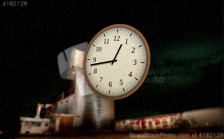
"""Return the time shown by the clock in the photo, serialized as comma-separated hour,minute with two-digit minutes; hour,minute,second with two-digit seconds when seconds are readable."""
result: 12,43
